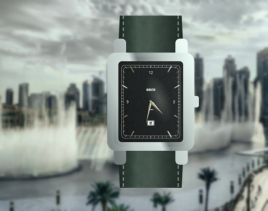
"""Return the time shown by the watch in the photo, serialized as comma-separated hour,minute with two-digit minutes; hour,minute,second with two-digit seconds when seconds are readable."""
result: 4,32
